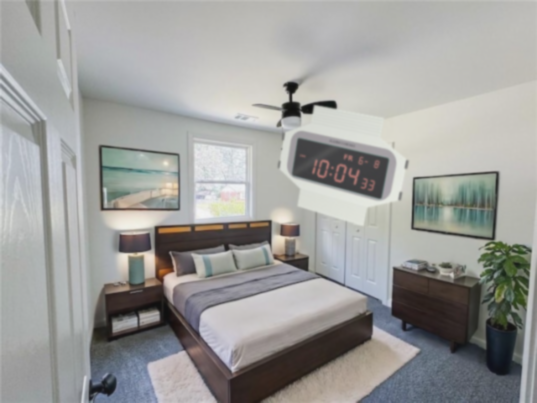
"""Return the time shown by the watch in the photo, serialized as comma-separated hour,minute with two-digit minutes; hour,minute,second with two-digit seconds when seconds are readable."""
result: 10,04
